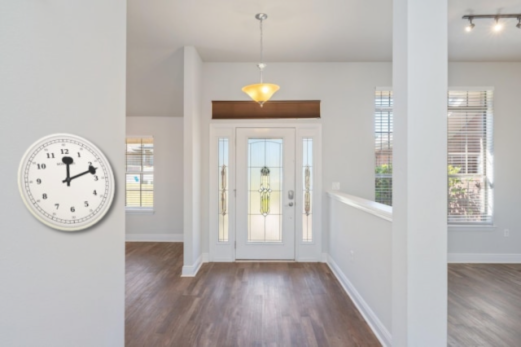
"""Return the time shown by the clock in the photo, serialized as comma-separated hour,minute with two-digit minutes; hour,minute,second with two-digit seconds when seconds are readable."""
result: 12,12
